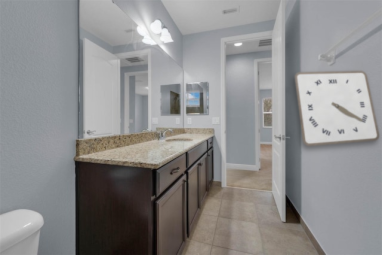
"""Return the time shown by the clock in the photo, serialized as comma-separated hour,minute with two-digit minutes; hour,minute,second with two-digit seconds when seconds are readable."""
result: 4,21
